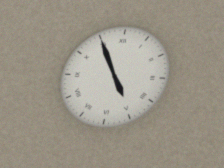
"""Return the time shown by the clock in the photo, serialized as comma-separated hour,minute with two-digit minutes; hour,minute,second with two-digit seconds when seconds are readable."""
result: 4,55
